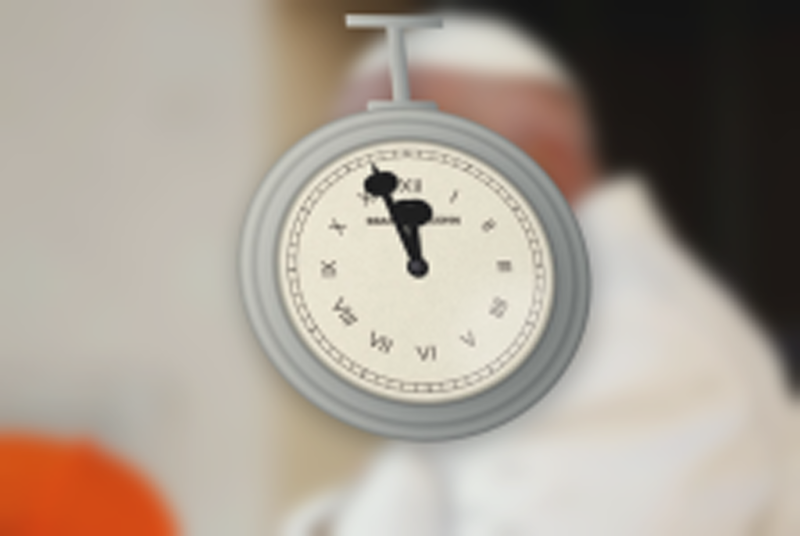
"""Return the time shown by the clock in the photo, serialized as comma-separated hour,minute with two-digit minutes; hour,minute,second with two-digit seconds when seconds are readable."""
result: 11,57
